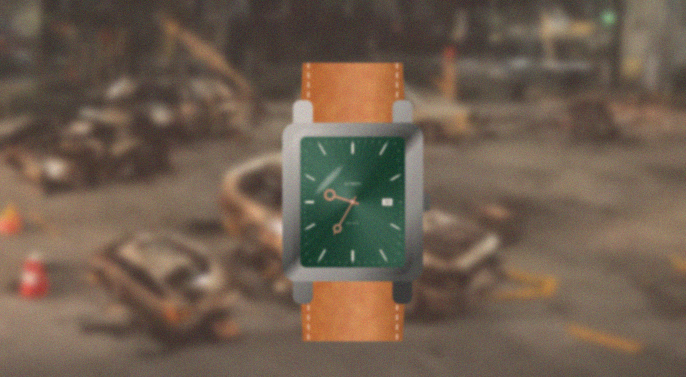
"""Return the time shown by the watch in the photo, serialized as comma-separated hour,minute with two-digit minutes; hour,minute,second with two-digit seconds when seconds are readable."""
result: 9,35
